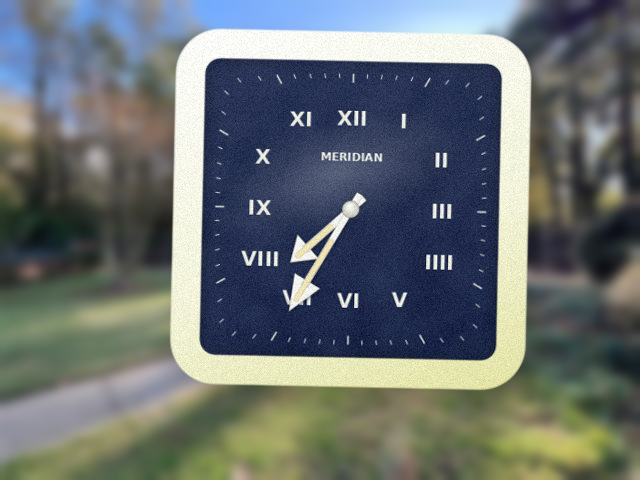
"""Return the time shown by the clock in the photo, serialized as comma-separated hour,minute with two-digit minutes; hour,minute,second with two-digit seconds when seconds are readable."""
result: 7,35
